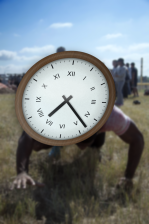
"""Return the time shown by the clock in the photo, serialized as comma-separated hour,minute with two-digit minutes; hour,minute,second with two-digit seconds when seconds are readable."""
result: 7,23
